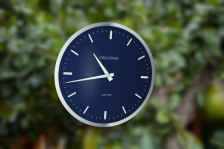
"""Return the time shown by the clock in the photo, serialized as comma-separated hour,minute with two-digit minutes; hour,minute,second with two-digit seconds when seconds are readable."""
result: 10,43
